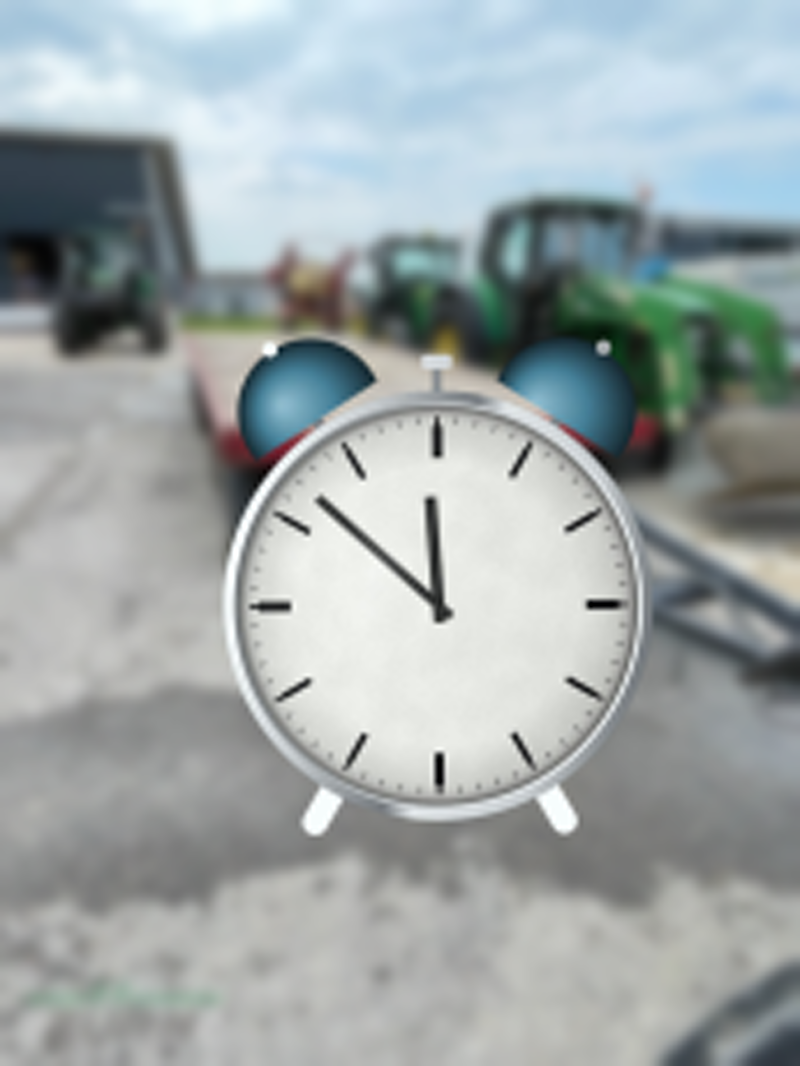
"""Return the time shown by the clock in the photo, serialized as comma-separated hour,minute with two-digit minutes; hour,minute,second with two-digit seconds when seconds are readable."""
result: 11,52
